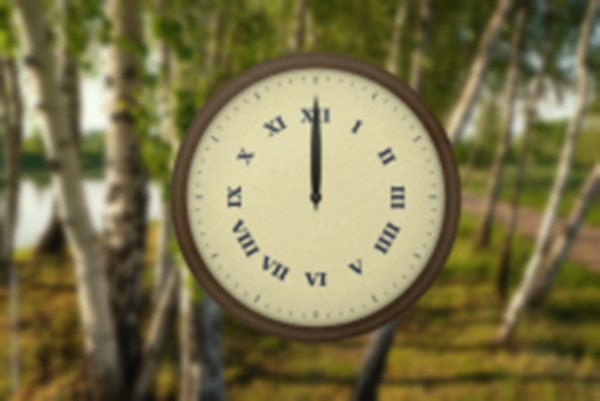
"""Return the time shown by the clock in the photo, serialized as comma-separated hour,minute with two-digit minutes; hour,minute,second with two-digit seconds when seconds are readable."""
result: 12,00
